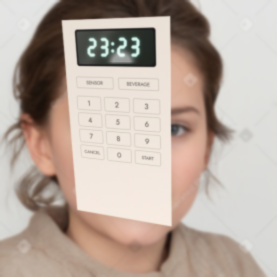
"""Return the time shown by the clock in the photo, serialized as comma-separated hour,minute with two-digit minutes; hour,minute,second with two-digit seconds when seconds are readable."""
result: 23,23
